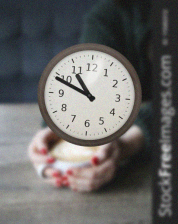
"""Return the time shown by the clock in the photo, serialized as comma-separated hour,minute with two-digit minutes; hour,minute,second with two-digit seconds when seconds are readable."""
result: 10,49
